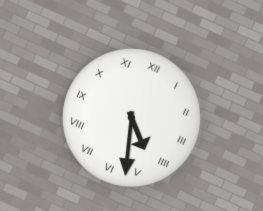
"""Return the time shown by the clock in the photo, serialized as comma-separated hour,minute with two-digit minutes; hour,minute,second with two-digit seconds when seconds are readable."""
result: 4,27
